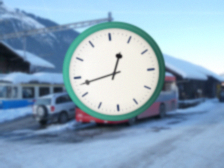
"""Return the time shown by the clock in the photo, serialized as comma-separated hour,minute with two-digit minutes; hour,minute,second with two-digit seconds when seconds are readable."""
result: 12,43
